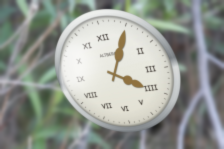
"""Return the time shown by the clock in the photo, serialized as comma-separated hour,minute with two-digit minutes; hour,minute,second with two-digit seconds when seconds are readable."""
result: 4,05
